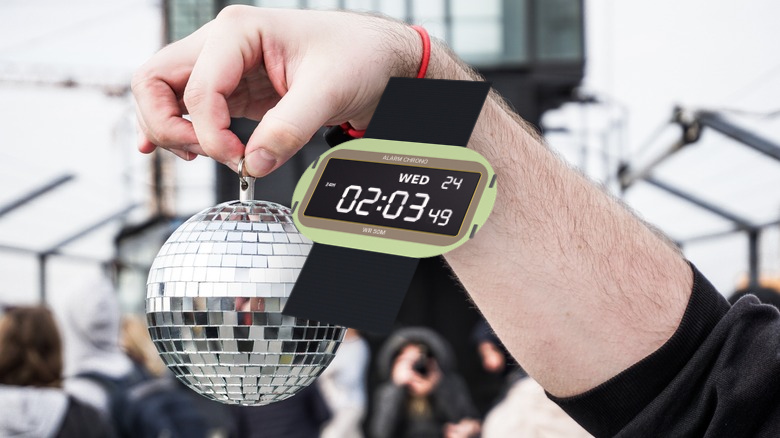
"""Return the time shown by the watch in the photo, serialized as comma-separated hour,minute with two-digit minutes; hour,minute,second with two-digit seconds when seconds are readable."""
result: 2,03,49
